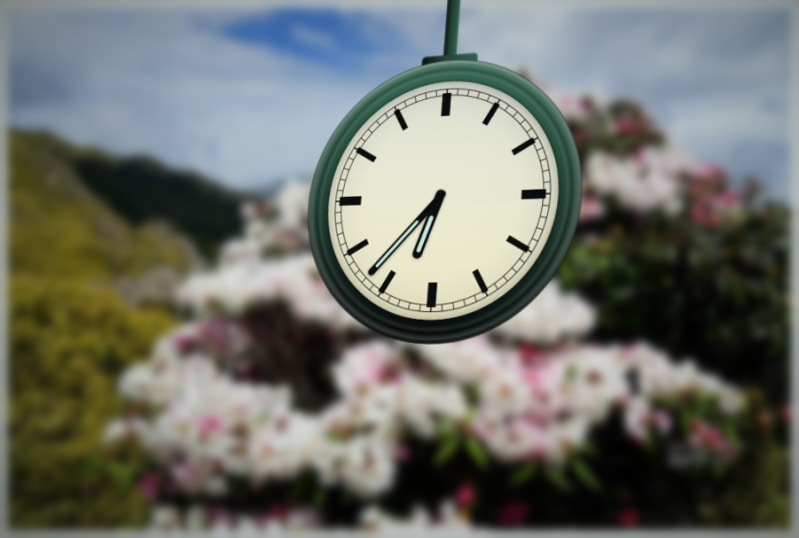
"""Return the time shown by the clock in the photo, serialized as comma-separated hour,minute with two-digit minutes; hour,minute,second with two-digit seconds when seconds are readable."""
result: 6,37
